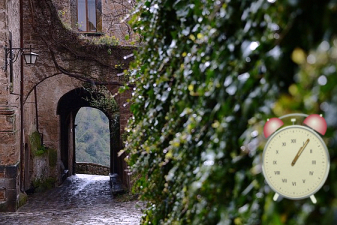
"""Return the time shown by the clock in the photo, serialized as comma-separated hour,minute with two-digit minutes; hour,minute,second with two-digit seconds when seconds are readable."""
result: 1,06
